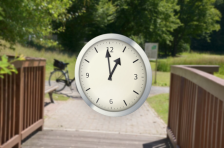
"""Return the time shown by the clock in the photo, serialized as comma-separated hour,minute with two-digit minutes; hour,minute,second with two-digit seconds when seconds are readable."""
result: 12,59
